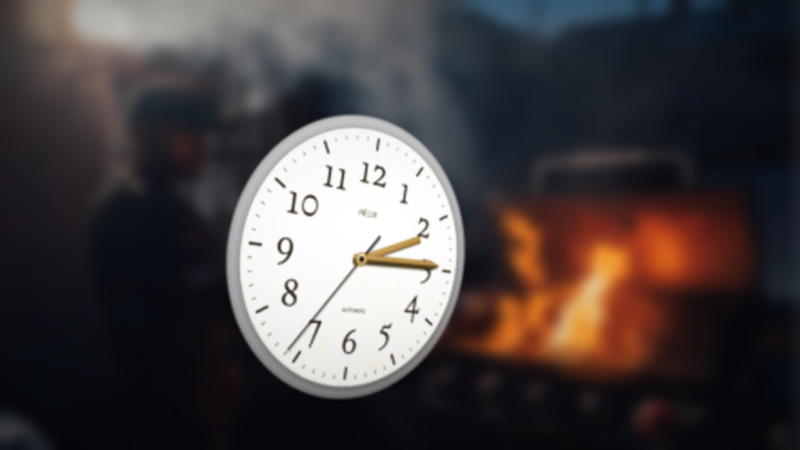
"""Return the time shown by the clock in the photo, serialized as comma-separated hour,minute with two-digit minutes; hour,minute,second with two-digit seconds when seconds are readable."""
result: 2,14,36
